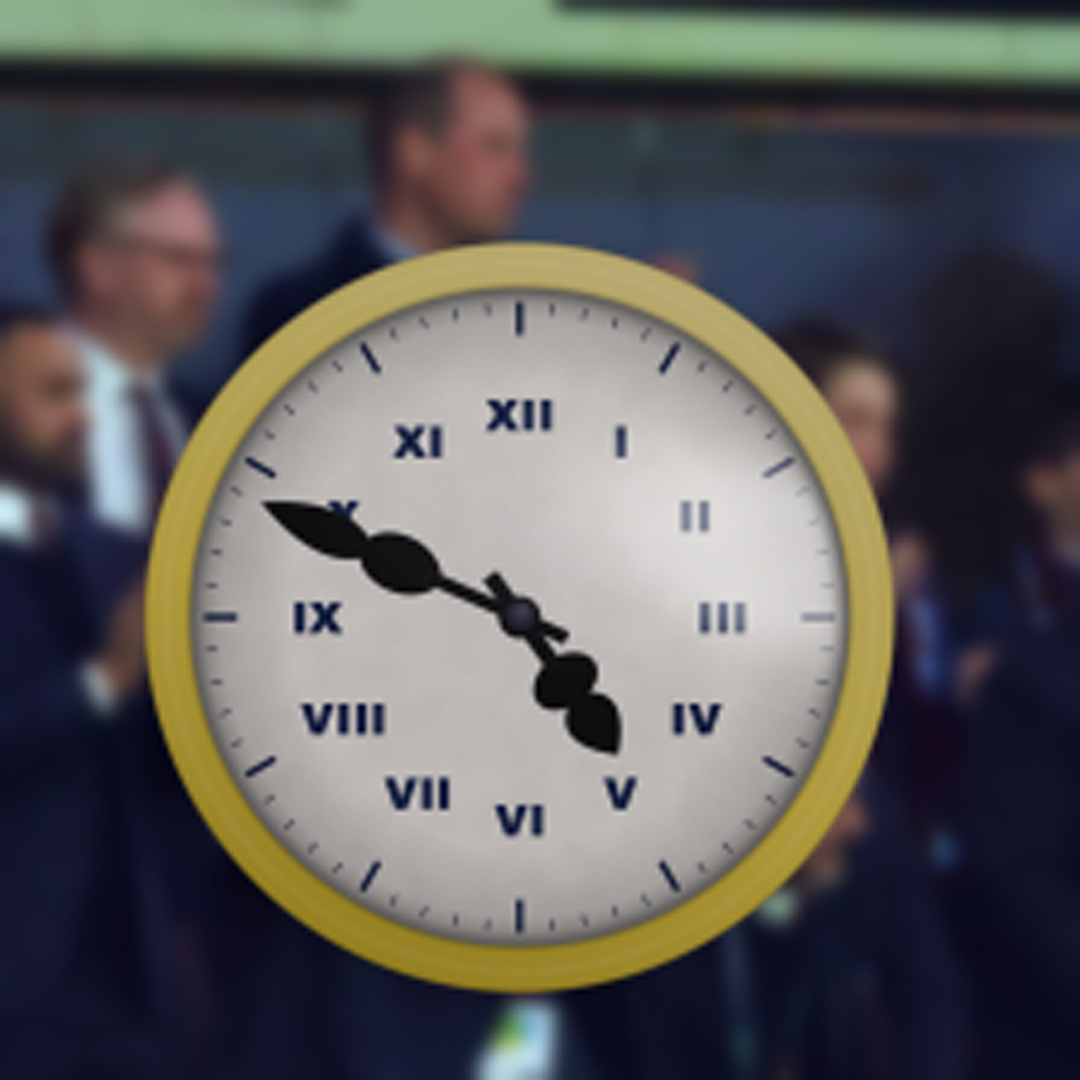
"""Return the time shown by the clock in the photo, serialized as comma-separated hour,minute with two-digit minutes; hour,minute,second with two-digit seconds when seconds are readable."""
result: 4,49
